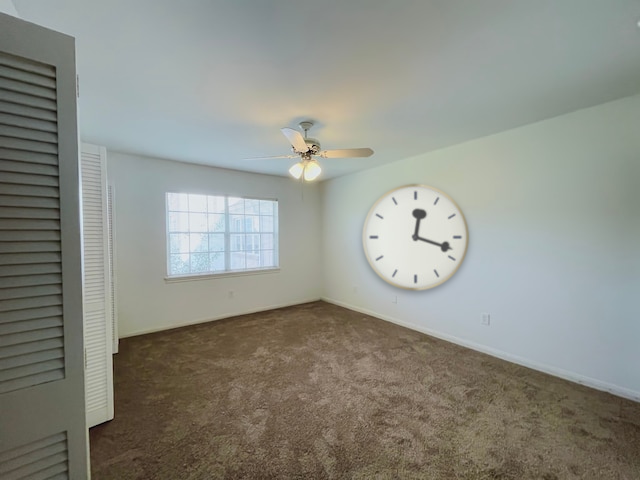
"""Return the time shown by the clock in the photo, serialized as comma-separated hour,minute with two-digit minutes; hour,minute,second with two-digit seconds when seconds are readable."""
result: 12,18
